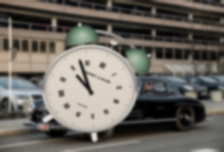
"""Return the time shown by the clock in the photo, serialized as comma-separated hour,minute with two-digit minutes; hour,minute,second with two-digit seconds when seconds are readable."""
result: 9,53
